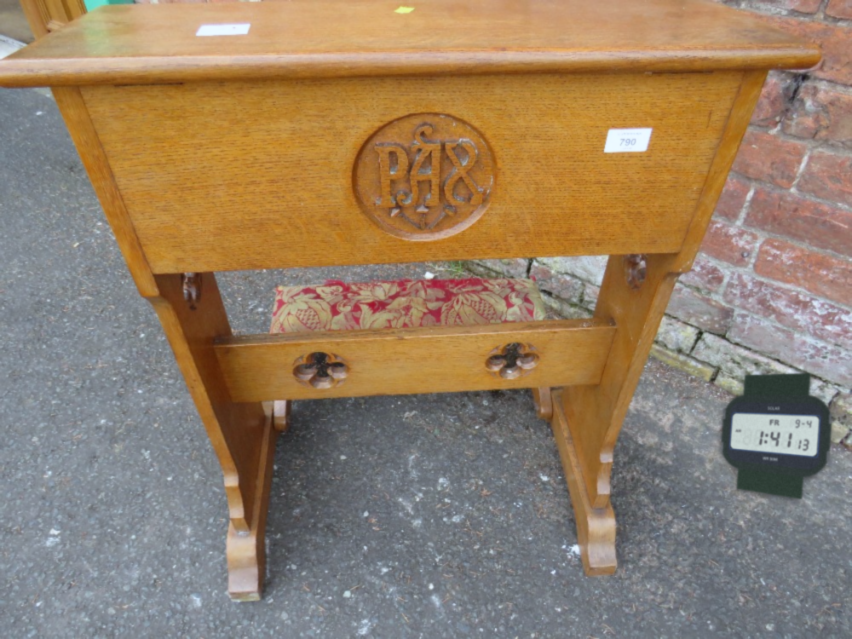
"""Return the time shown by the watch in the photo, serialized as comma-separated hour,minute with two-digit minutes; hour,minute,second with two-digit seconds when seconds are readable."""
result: 1,41,13
